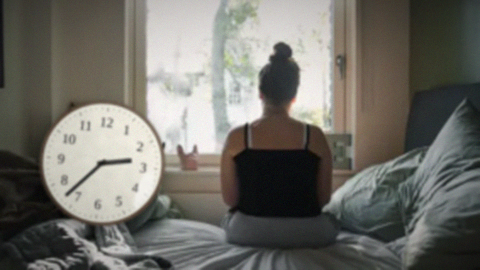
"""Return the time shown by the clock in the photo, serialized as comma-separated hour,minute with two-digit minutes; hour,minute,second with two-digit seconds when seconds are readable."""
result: 2,37
